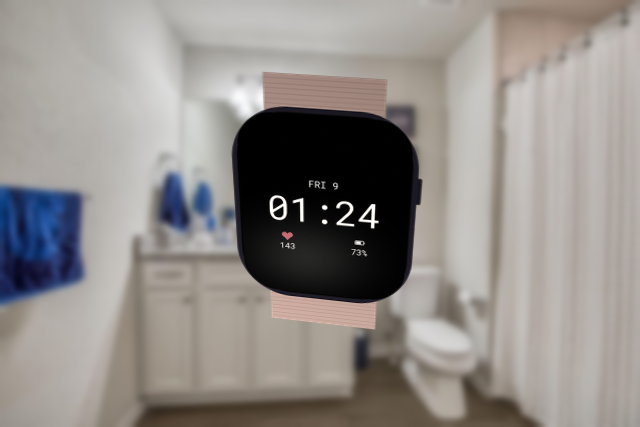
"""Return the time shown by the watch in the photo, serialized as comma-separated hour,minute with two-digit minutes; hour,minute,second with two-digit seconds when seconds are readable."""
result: 1,24
